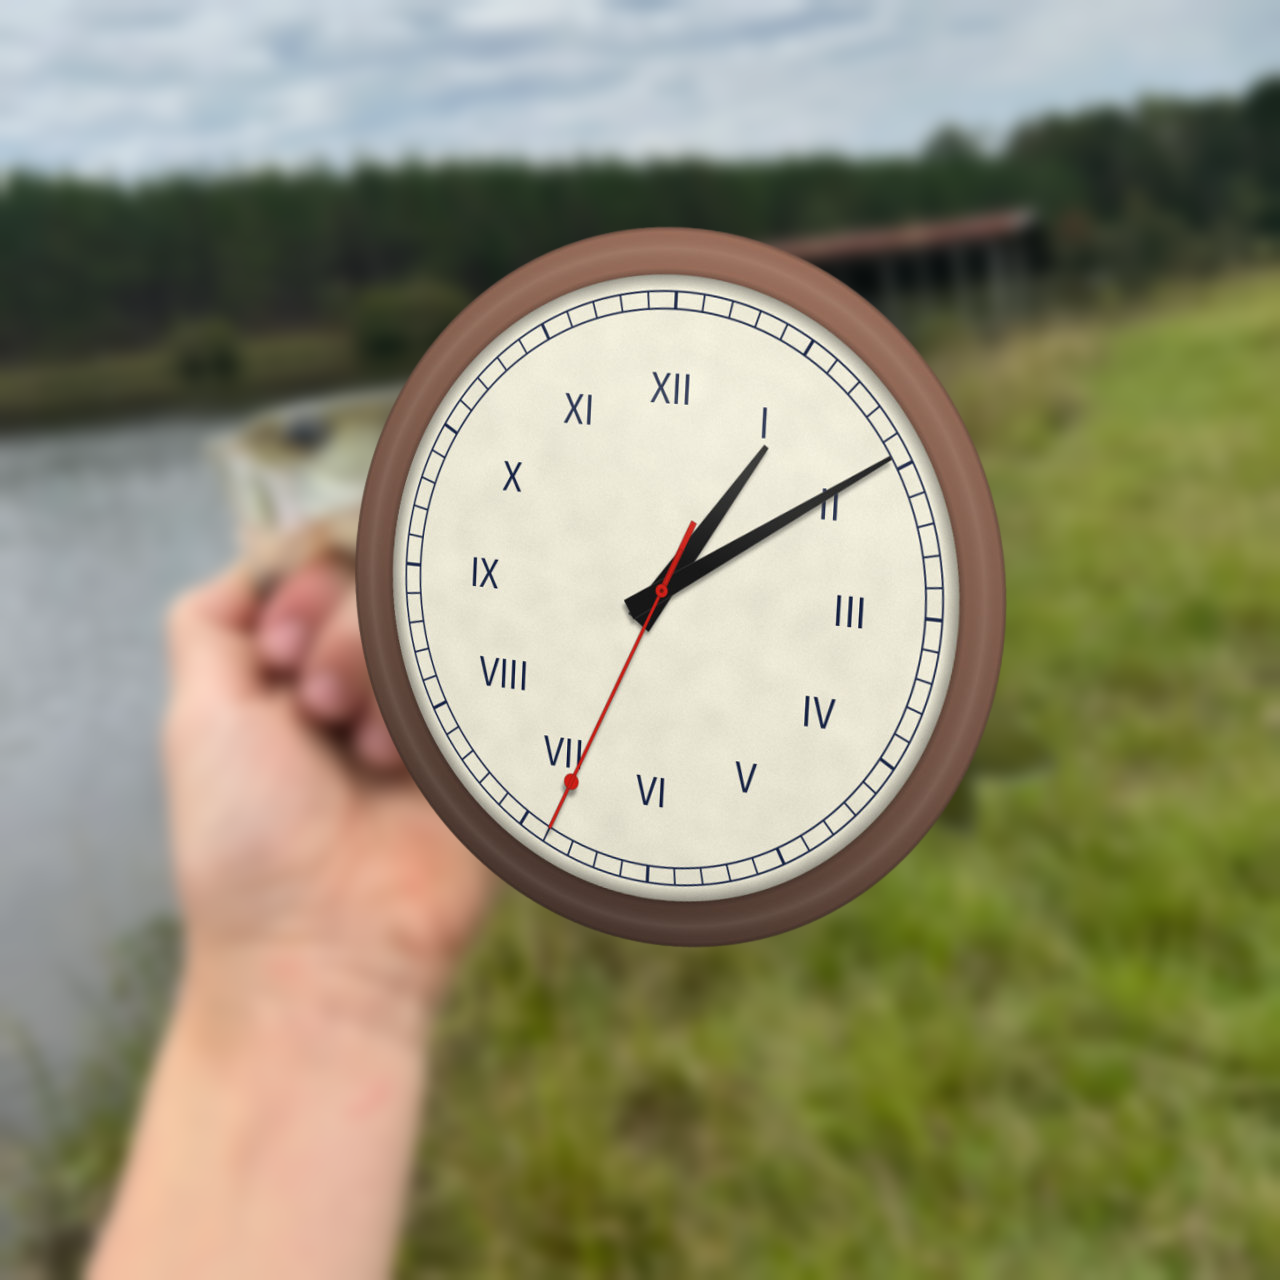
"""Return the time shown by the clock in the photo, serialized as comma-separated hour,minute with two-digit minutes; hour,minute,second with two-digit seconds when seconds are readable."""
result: 1,09,34
